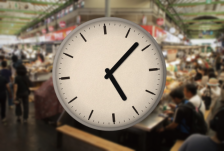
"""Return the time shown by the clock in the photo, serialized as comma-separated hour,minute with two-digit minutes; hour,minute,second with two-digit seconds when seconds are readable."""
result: 5,08
